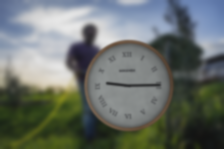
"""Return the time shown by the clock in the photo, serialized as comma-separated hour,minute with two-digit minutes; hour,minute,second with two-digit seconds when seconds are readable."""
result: 9,15
